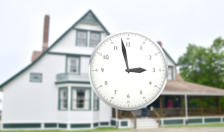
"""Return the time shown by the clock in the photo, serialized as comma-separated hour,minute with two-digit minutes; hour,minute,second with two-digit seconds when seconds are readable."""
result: 2,58
